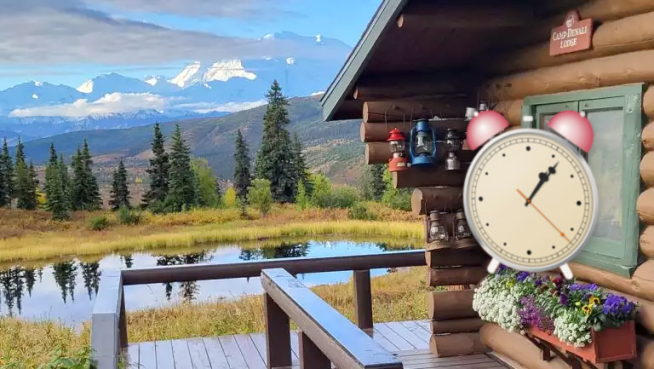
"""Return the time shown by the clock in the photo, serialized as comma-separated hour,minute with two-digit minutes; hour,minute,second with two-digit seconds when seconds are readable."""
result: 1,06,22
